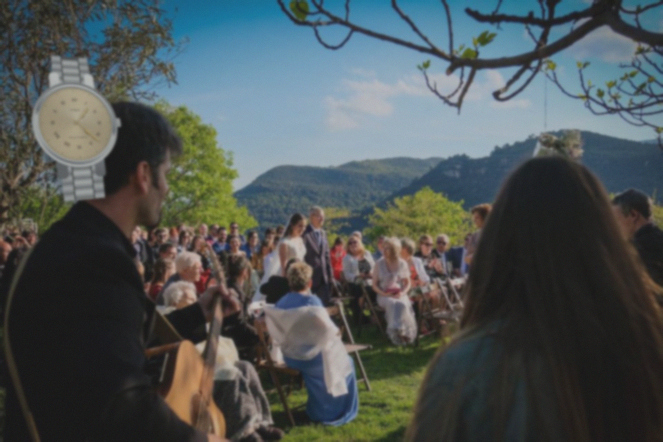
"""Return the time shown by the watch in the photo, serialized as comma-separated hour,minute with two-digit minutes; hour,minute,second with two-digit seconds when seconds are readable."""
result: 1,22
